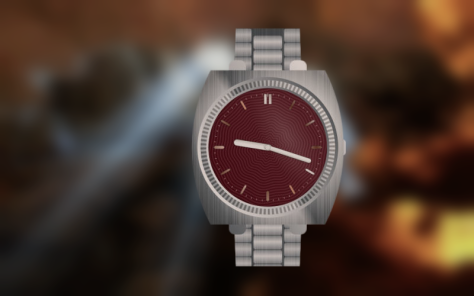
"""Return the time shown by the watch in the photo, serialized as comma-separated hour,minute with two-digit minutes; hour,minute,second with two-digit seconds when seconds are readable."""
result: 9,18
